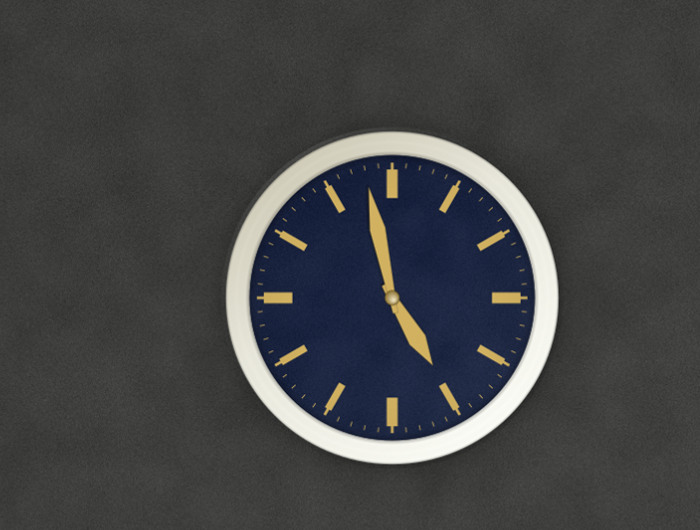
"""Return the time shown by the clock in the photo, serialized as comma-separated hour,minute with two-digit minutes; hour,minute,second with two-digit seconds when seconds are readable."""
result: 4,58
